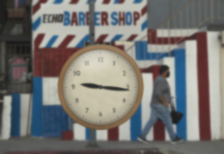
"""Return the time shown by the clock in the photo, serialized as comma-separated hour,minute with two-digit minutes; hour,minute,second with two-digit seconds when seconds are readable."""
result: 9,16
